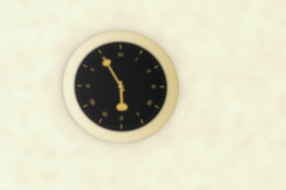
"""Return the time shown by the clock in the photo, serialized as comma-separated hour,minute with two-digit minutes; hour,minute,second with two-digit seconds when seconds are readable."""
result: 5,55
